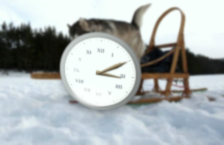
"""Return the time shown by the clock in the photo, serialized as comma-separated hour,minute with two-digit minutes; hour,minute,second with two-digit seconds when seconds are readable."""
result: 3,10
